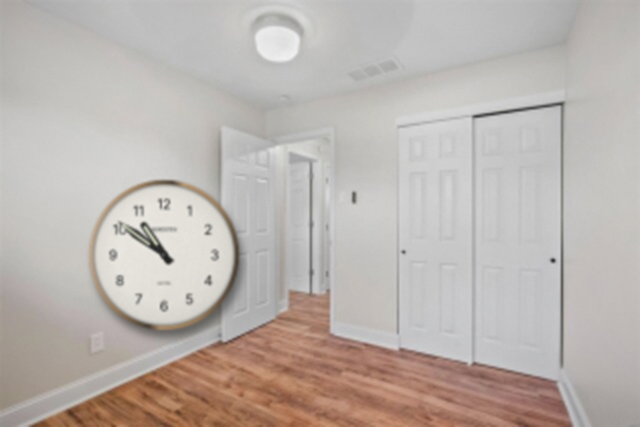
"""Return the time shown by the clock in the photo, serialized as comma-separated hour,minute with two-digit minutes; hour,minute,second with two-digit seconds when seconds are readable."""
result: 10,51
